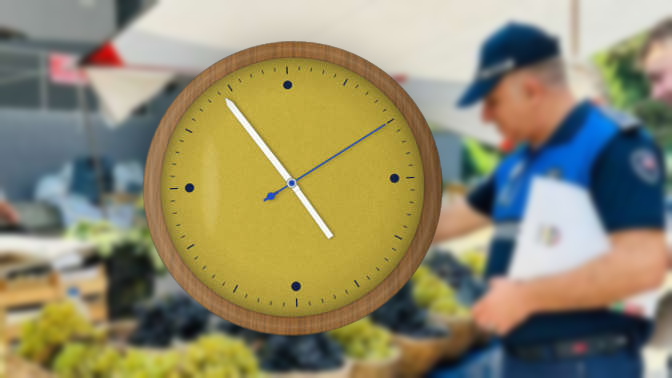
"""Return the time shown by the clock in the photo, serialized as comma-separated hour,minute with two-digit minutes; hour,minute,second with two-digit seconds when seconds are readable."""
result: 4,54,10
